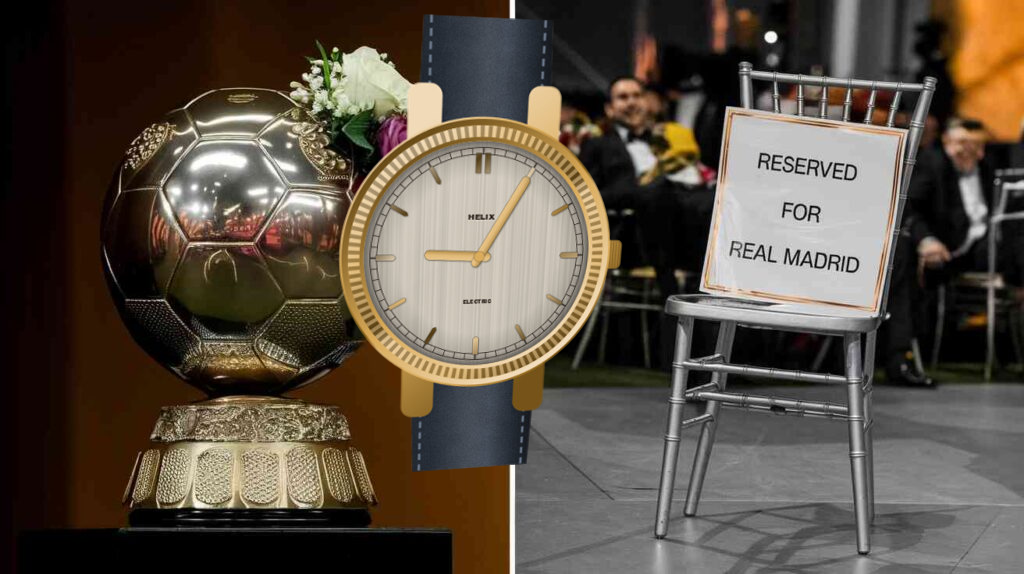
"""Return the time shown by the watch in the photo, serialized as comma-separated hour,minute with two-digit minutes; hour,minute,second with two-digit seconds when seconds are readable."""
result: 9,05
